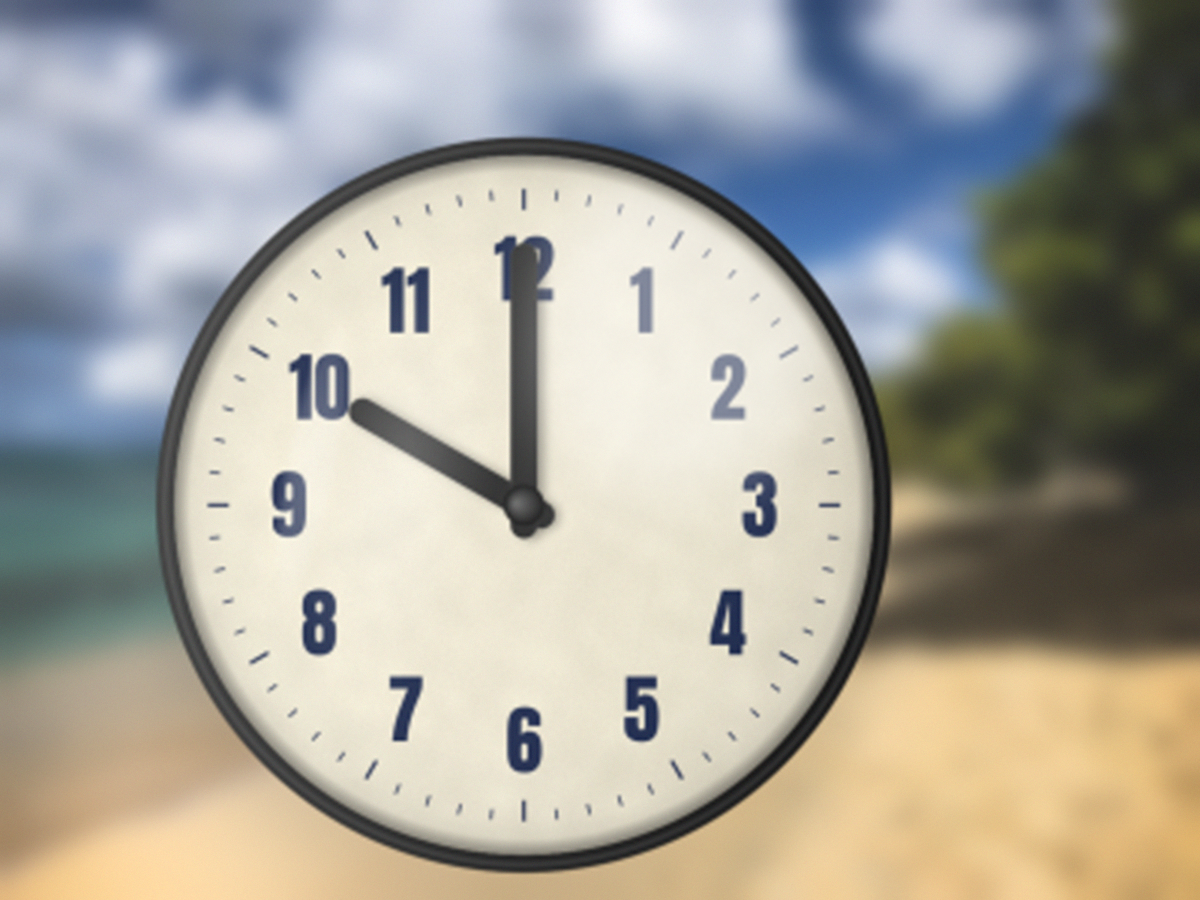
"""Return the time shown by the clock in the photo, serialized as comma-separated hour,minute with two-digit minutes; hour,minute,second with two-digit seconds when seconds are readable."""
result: 10,00
